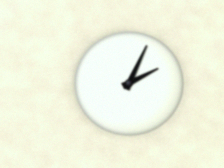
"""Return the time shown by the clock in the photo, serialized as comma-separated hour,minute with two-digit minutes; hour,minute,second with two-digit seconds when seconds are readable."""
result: 2,04
